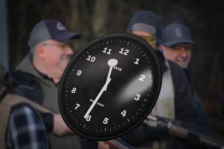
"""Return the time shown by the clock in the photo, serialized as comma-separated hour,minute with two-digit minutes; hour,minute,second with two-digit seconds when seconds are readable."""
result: 11,31
